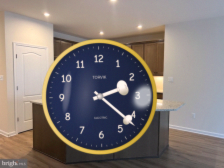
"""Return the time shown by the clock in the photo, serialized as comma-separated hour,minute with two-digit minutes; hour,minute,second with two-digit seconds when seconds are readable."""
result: 2,22
